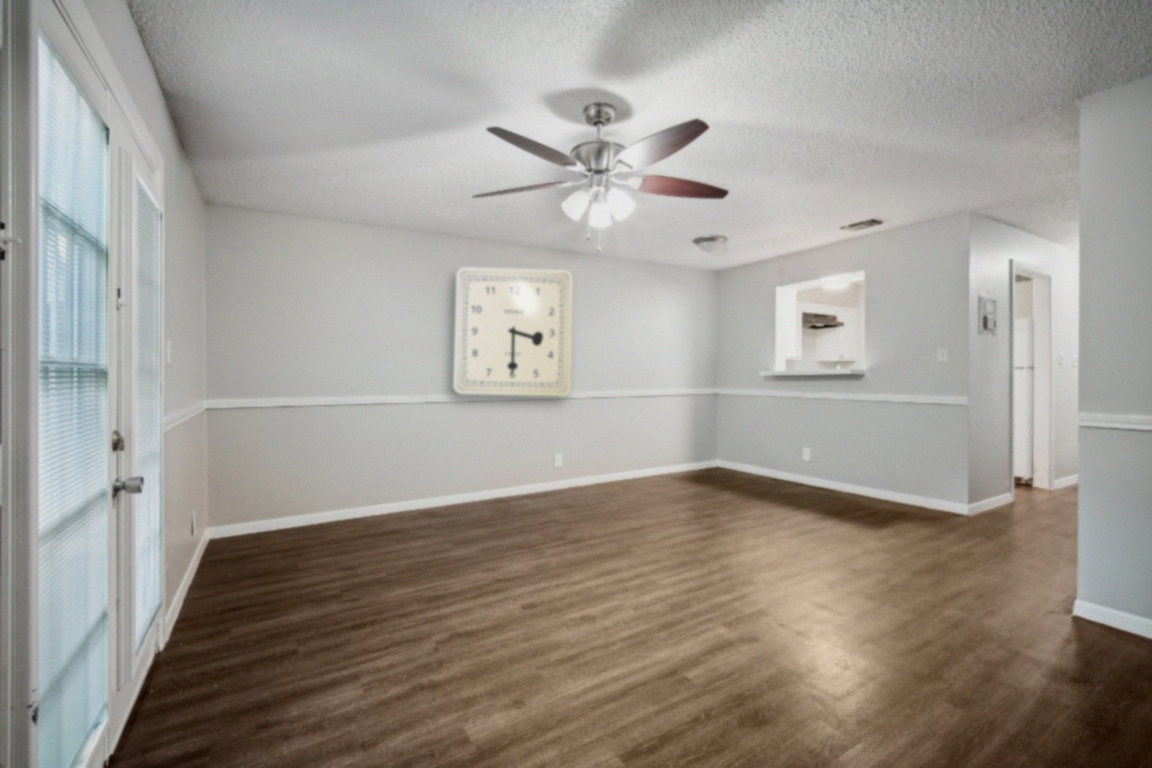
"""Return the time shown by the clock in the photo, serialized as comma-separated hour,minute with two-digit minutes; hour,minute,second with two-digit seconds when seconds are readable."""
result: 3,30
